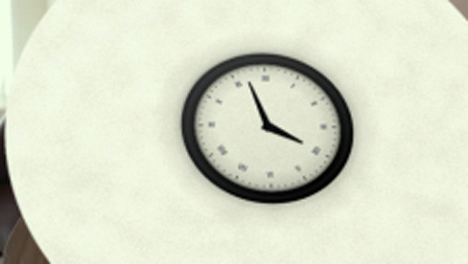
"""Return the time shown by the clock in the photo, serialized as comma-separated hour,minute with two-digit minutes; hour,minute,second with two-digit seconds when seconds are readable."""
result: 3,57
